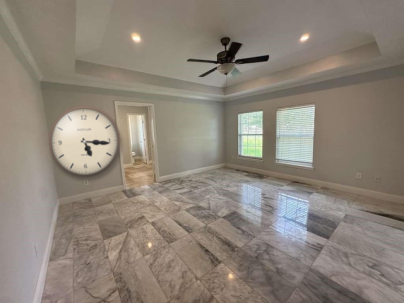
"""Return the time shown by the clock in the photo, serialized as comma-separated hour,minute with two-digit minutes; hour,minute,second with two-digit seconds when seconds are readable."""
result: 5,16
